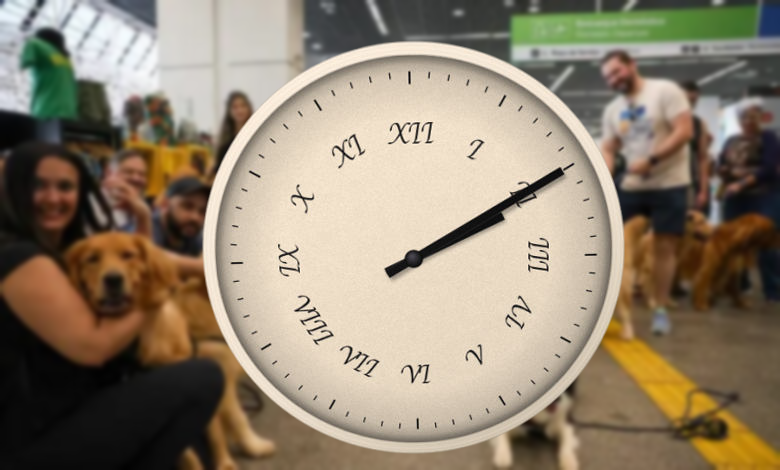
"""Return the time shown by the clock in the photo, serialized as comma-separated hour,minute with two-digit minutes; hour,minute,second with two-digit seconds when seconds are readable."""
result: 2,10
